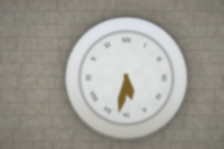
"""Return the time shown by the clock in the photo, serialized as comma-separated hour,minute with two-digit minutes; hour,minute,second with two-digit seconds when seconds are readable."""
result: 5,32
